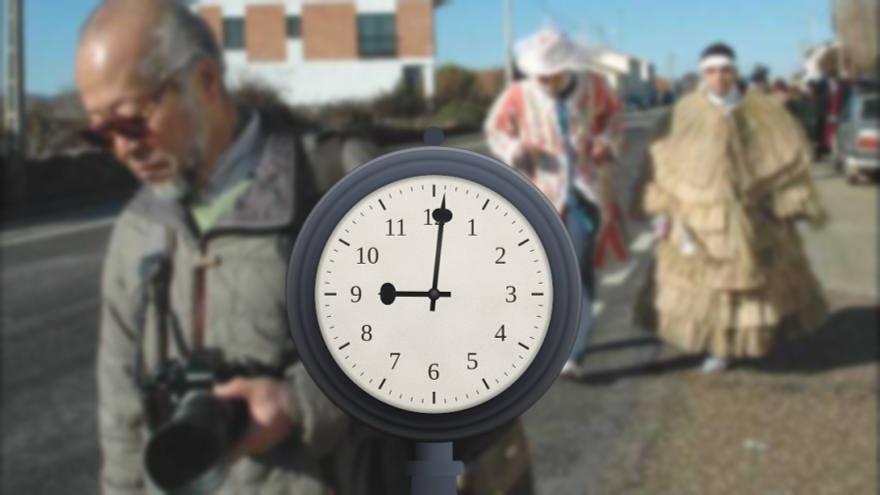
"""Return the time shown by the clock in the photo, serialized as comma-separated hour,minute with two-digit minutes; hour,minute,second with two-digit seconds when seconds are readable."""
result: 9,01
